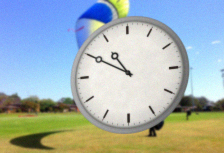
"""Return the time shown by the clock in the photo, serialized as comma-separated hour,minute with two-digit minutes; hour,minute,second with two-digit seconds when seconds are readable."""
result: 10,50
